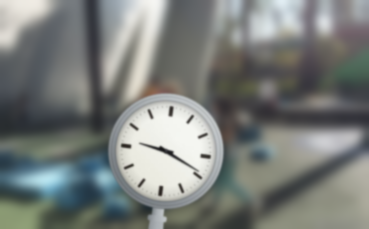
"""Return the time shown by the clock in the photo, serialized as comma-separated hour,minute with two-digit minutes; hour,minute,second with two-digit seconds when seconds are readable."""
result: 9,19
